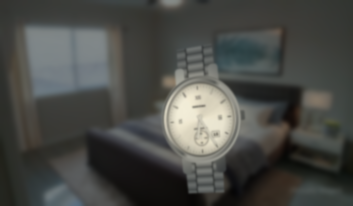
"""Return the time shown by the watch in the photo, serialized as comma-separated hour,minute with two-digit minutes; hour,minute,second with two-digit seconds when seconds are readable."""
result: 6,25
